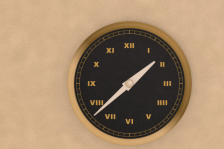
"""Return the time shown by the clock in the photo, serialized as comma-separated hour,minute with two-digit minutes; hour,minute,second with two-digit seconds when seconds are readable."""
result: 1,38
